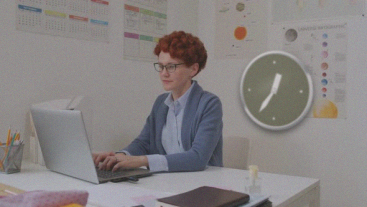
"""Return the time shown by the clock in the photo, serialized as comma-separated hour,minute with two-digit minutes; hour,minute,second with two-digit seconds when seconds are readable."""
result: 12,36
